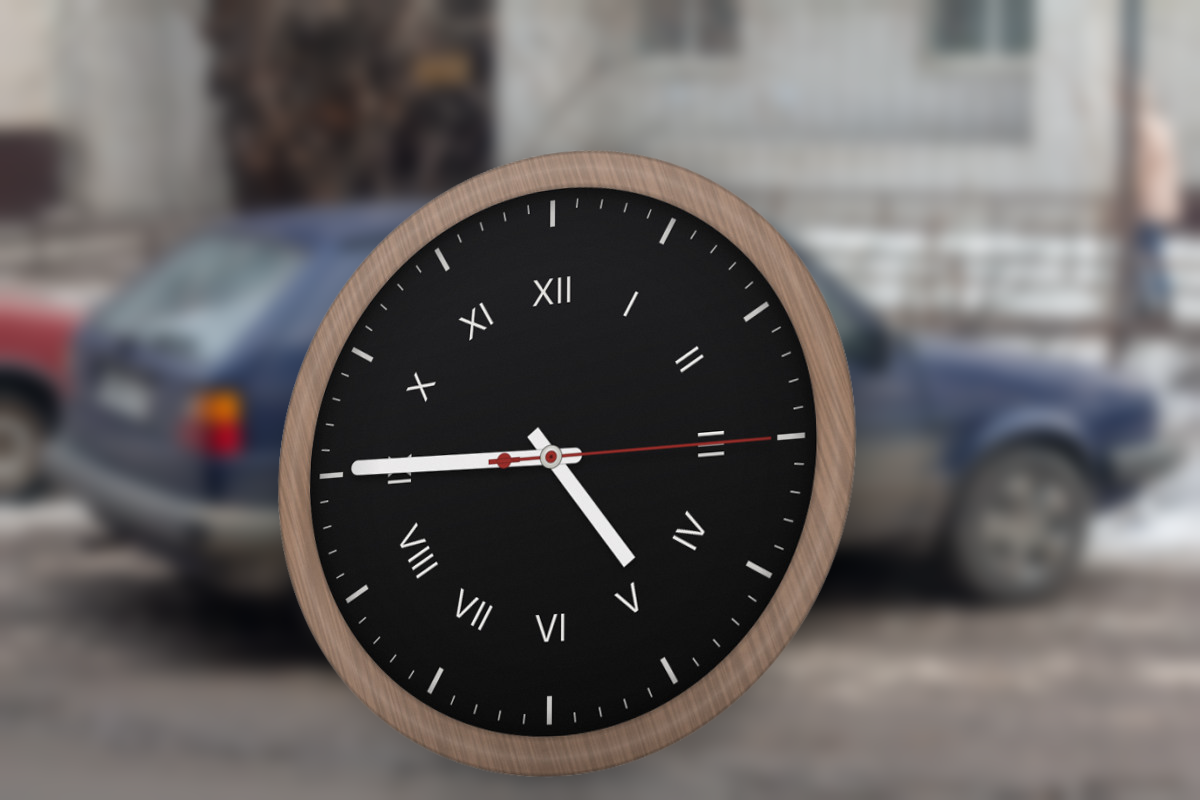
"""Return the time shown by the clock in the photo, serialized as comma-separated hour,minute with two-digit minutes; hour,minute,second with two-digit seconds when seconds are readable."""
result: 4,45,15
